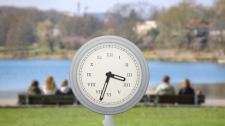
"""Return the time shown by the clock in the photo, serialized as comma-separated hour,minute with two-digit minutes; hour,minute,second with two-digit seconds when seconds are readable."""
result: 3,33
